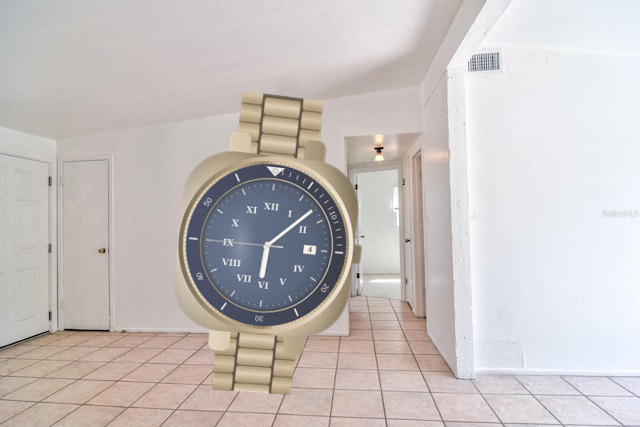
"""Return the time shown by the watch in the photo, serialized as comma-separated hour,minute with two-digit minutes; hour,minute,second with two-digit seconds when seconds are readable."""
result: 6,07,45
